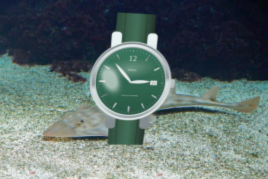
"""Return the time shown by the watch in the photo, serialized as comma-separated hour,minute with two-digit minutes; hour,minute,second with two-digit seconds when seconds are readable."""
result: 2,53
